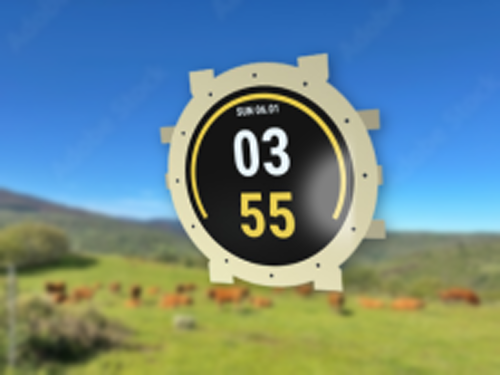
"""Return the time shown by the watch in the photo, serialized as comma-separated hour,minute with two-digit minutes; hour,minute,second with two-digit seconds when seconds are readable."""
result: 3,55
